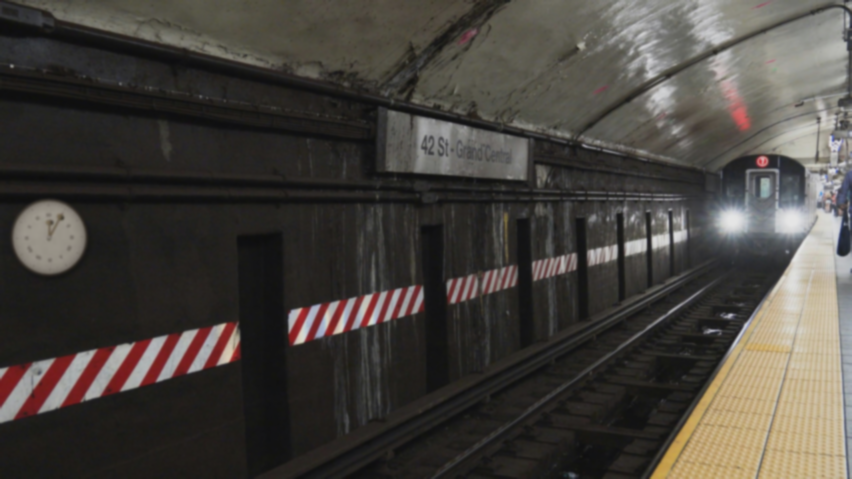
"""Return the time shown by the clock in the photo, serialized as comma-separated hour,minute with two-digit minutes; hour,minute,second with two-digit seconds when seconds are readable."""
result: 12,05
